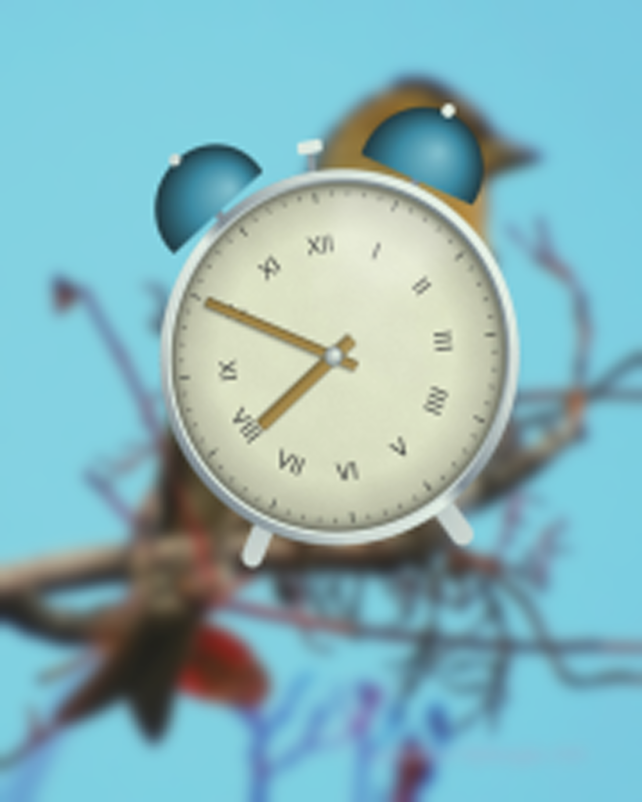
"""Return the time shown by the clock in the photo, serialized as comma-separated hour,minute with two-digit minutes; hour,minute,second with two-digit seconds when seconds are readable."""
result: 7,50
